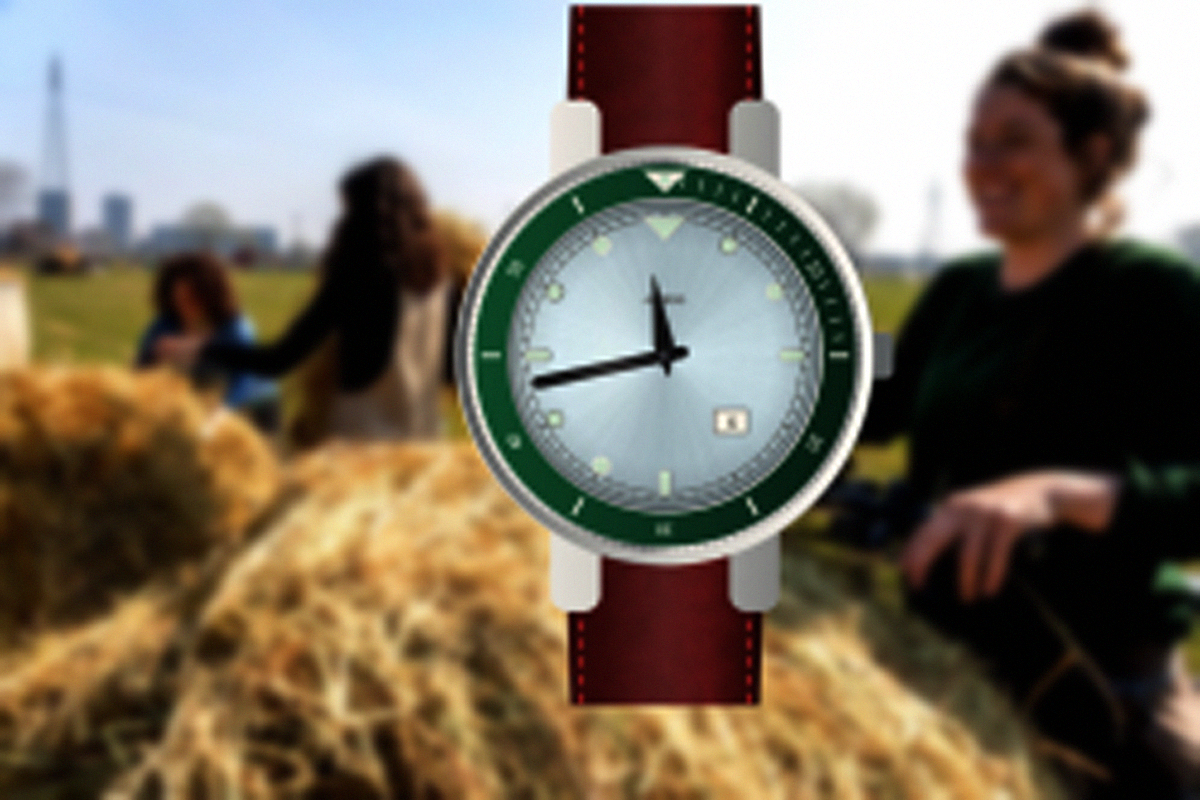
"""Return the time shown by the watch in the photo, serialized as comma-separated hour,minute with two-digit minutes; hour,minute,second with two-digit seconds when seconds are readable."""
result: 11,43
